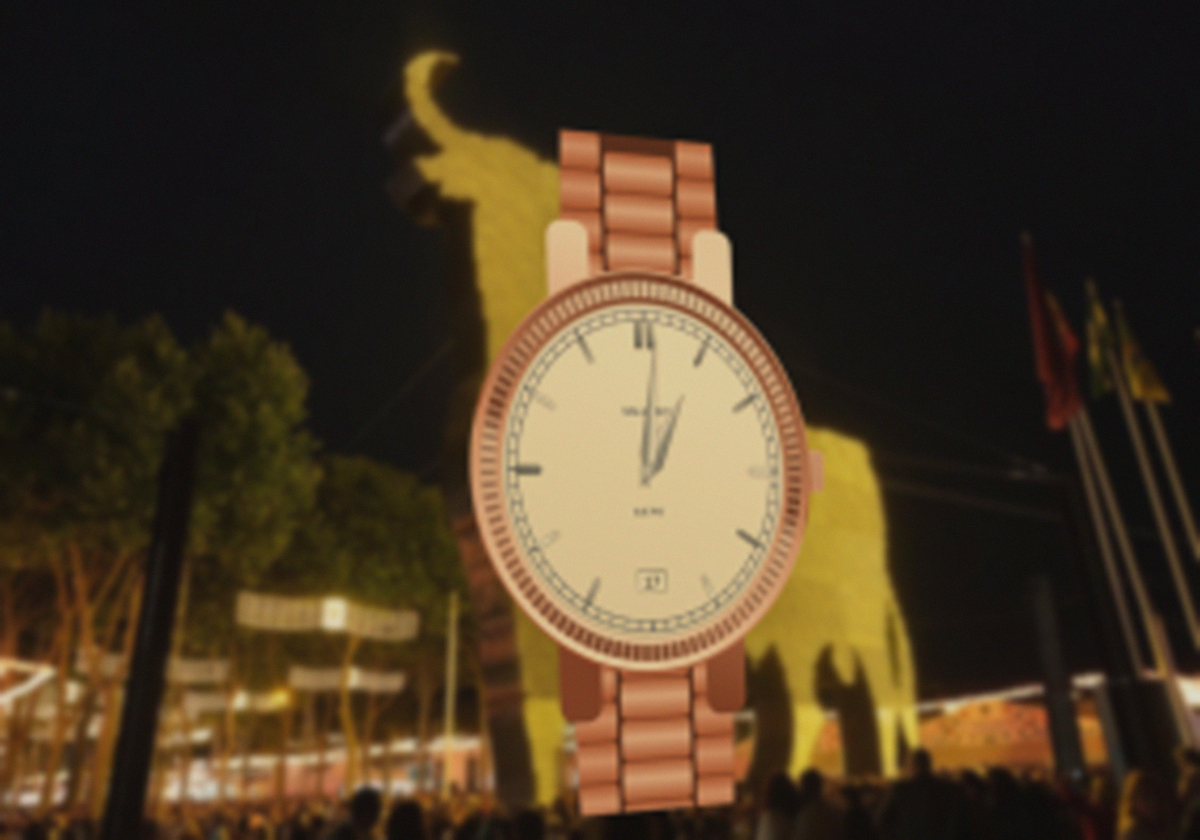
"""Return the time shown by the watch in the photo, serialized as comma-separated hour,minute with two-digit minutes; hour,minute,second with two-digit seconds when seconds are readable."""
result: 1,01
